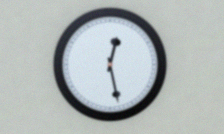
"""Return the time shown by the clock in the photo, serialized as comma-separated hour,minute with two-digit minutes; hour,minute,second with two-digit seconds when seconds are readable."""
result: 12,28
